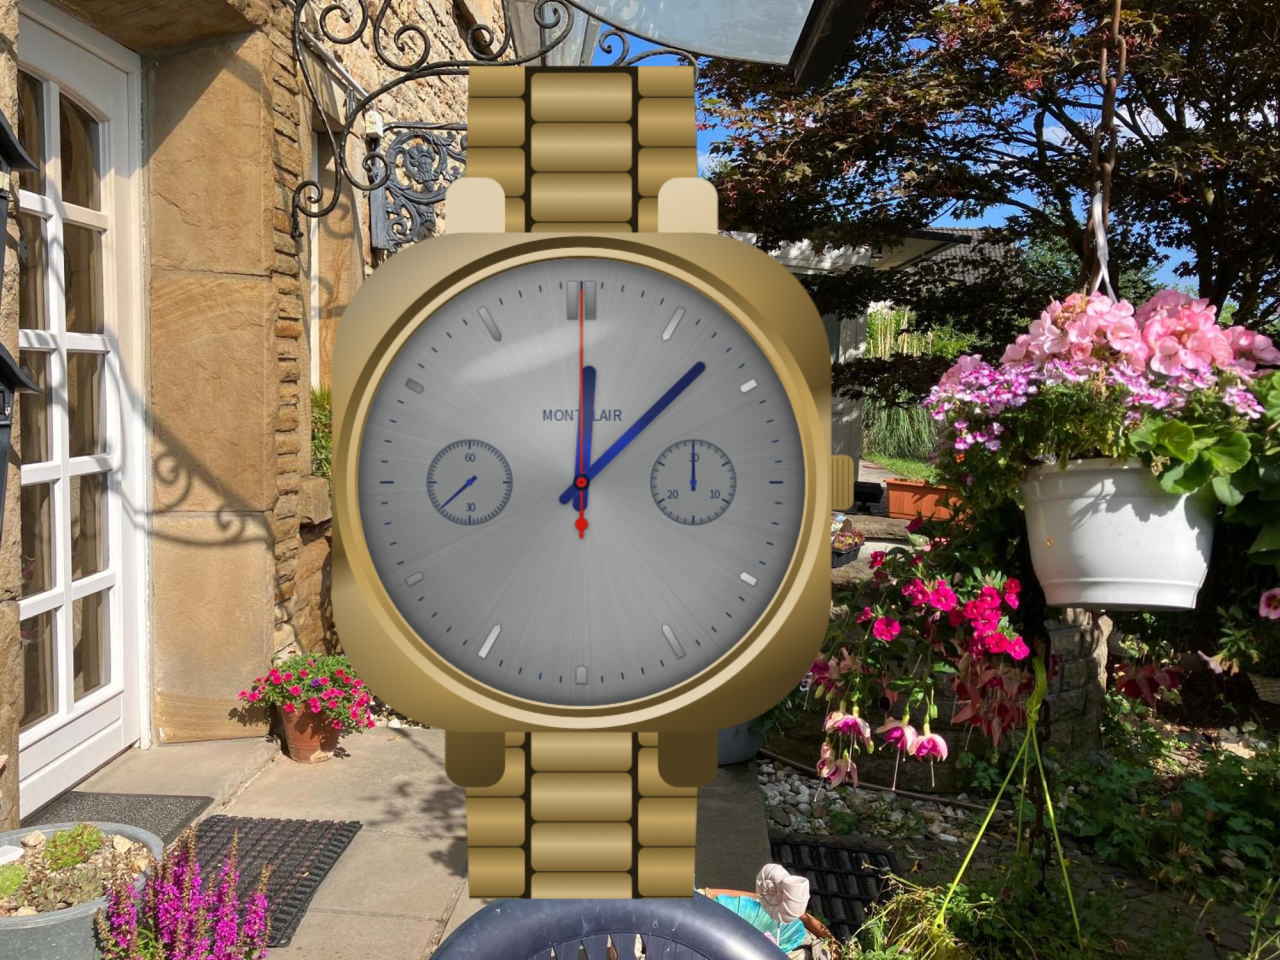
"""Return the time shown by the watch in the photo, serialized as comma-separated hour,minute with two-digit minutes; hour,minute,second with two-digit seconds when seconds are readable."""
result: 12,07,38
